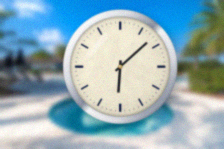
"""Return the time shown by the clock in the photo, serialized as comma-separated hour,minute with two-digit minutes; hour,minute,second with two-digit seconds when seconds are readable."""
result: 6,08
